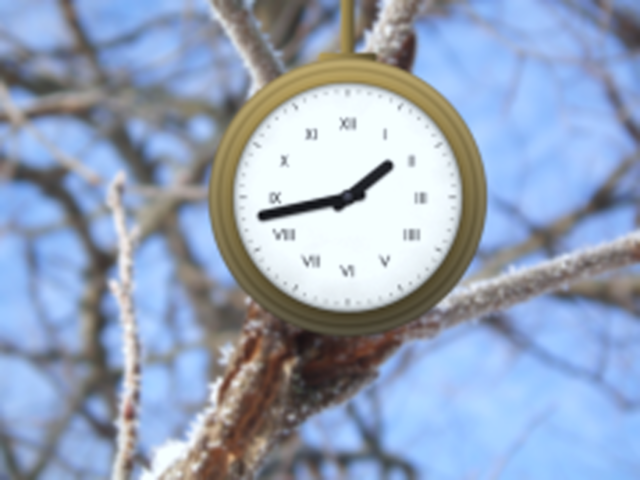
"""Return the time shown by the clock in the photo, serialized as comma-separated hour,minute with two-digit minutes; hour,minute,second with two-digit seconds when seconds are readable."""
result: 1,43
